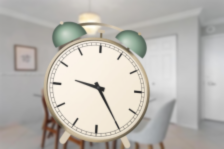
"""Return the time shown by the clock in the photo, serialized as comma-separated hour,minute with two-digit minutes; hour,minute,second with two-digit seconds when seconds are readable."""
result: 9,25
